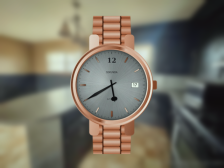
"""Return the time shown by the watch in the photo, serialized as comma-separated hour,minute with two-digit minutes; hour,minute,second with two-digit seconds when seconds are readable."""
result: 5,40
